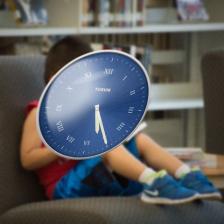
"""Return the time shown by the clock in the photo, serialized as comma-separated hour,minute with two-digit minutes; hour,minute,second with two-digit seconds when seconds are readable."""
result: 5,25
